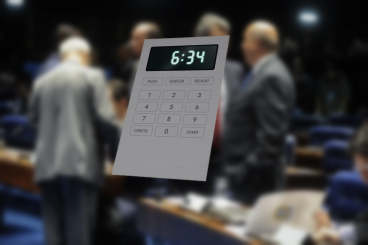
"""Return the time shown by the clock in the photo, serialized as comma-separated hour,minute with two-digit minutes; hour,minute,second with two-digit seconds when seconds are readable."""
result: 6,34
